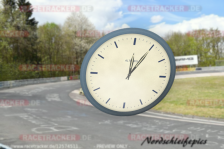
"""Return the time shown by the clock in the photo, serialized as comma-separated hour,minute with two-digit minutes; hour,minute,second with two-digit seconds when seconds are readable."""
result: 12,05
